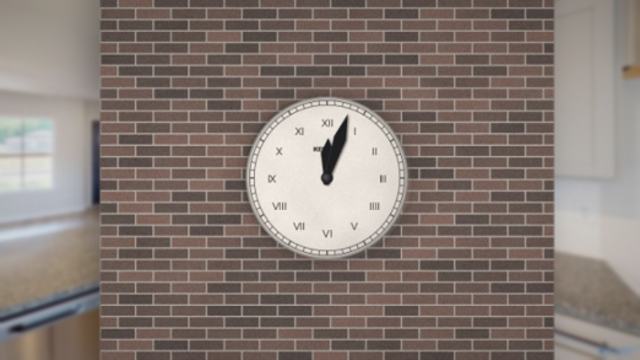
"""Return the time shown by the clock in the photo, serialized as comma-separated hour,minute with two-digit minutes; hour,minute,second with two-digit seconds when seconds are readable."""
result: 12,03
